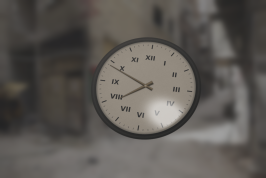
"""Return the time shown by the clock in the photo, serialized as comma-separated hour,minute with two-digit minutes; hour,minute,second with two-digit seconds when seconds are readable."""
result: 7,49
